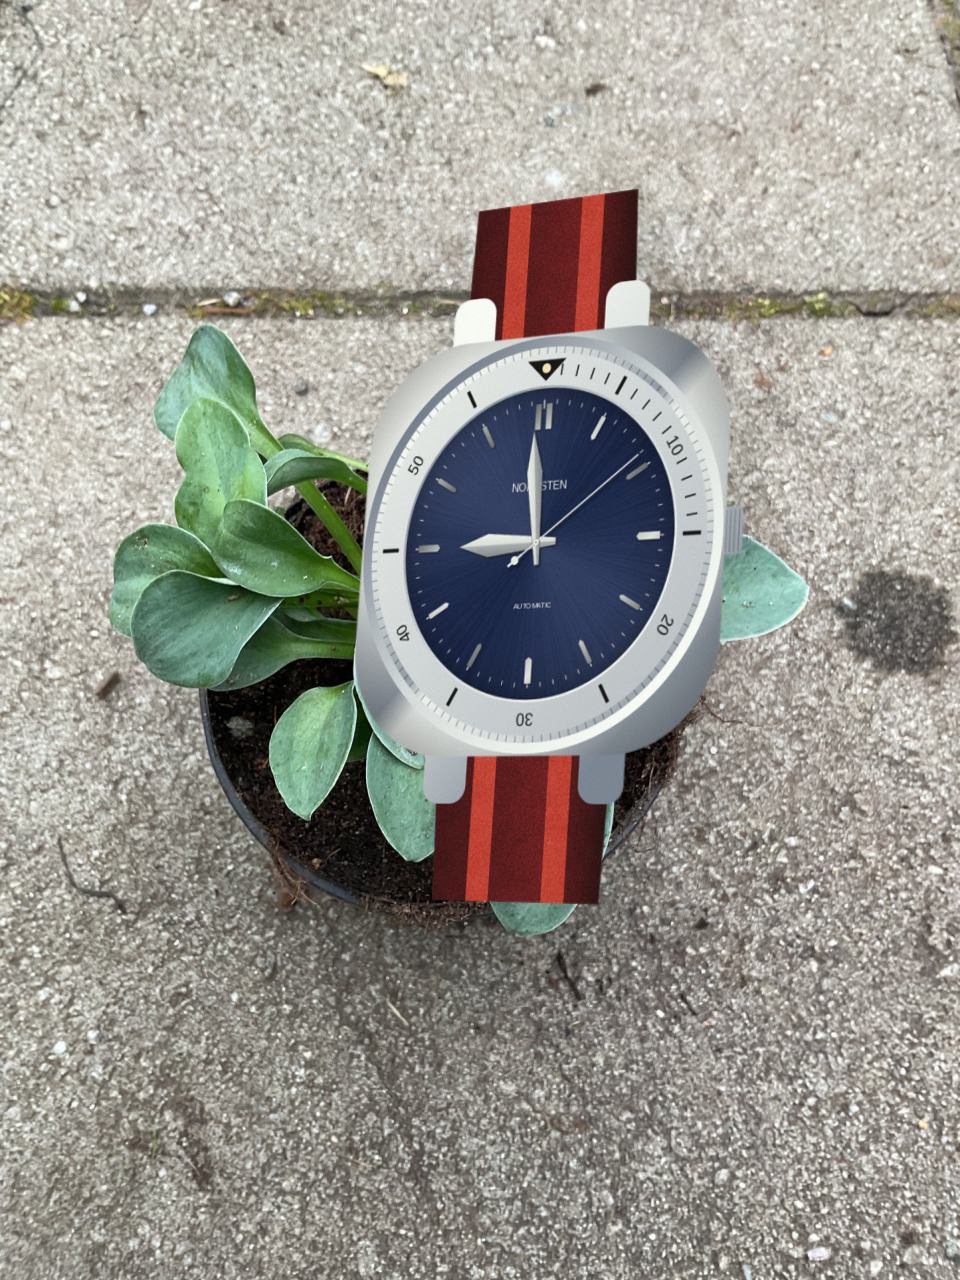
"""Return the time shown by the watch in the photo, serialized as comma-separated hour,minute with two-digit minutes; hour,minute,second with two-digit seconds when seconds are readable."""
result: 8,59,09
